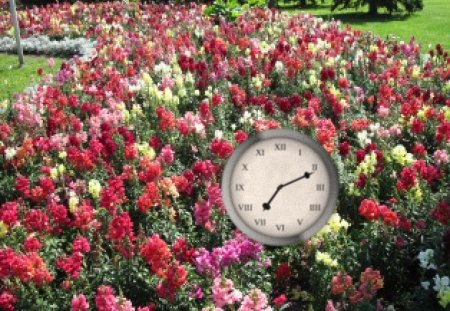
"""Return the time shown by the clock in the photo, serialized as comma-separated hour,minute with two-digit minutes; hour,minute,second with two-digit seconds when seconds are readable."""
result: 7,11
